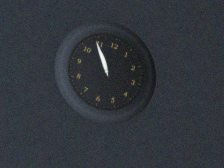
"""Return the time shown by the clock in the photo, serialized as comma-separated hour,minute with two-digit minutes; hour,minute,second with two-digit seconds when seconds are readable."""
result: 10,54
